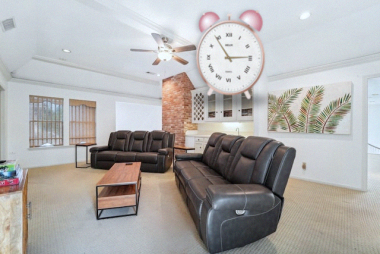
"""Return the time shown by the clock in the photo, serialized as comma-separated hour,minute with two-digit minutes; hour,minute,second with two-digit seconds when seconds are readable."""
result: 2,54
